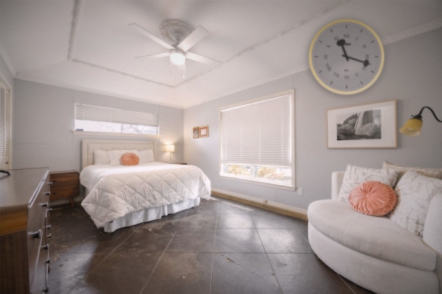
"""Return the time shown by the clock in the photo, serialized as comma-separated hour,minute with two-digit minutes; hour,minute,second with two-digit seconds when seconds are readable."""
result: 11,18
